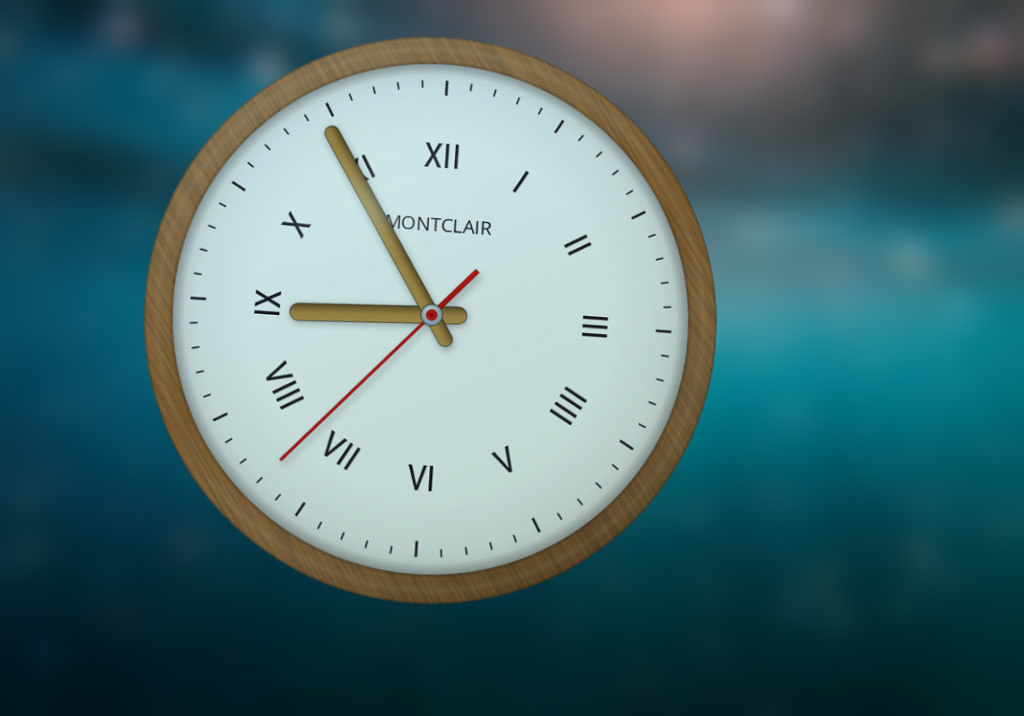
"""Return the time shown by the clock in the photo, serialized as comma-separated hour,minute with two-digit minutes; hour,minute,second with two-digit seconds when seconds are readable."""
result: 8,54,37
